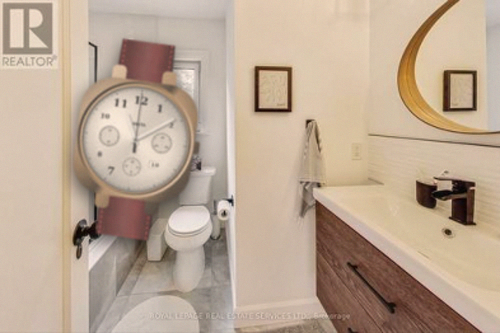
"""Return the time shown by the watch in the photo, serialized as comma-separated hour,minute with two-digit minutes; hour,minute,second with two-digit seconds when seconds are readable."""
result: 11,09
